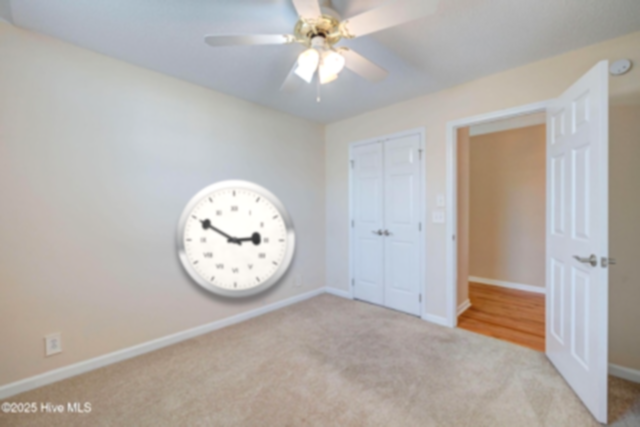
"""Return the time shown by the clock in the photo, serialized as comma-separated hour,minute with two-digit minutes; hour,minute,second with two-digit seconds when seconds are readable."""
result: 2,50
